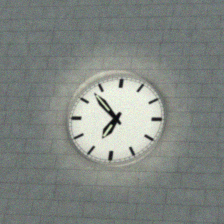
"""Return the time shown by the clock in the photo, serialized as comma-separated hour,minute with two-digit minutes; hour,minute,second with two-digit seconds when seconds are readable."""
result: 6,53
